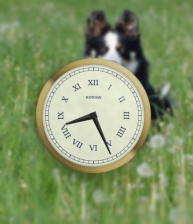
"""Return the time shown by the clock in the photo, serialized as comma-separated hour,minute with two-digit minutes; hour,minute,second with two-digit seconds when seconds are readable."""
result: 8,26
